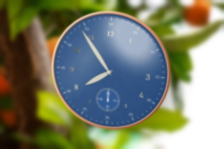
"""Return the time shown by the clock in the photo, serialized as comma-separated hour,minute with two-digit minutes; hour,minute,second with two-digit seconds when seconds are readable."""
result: 7,54
